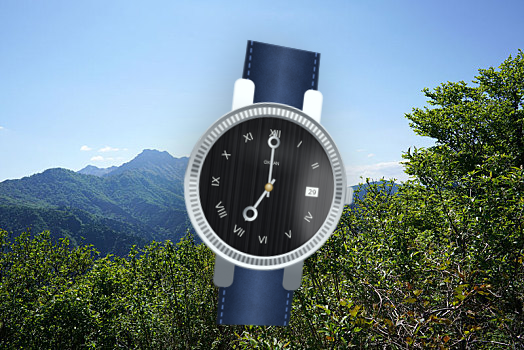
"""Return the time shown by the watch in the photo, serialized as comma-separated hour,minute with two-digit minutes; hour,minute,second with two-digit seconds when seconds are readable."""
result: 7,00
